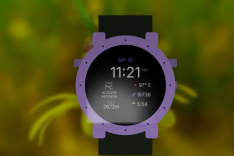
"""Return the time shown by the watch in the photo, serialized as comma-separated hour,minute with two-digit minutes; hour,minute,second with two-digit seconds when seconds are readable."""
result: 11,21
